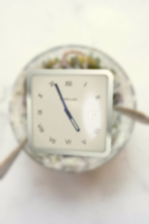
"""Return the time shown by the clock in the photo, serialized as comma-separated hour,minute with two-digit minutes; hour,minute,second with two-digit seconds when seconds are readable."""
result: 4,56
